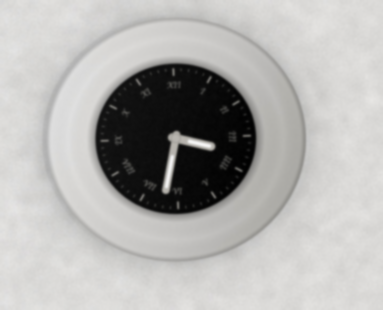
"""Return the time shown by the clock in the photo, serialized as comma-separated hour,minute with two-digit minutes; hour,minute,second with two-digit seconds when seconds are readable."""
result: 3,32
